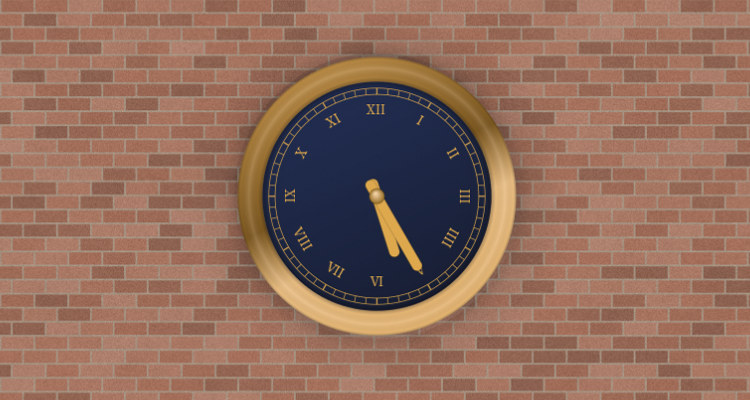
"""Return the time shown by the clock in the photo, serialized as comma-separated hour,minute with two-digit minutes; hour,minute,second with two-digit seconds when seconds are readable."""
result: 5,25
